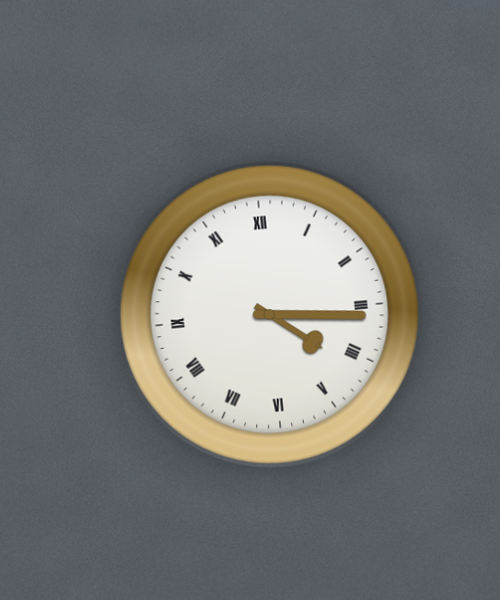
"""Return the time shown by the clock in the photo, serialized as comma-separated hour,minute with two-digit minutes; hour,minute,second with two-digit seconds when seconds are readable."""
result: 4,16
